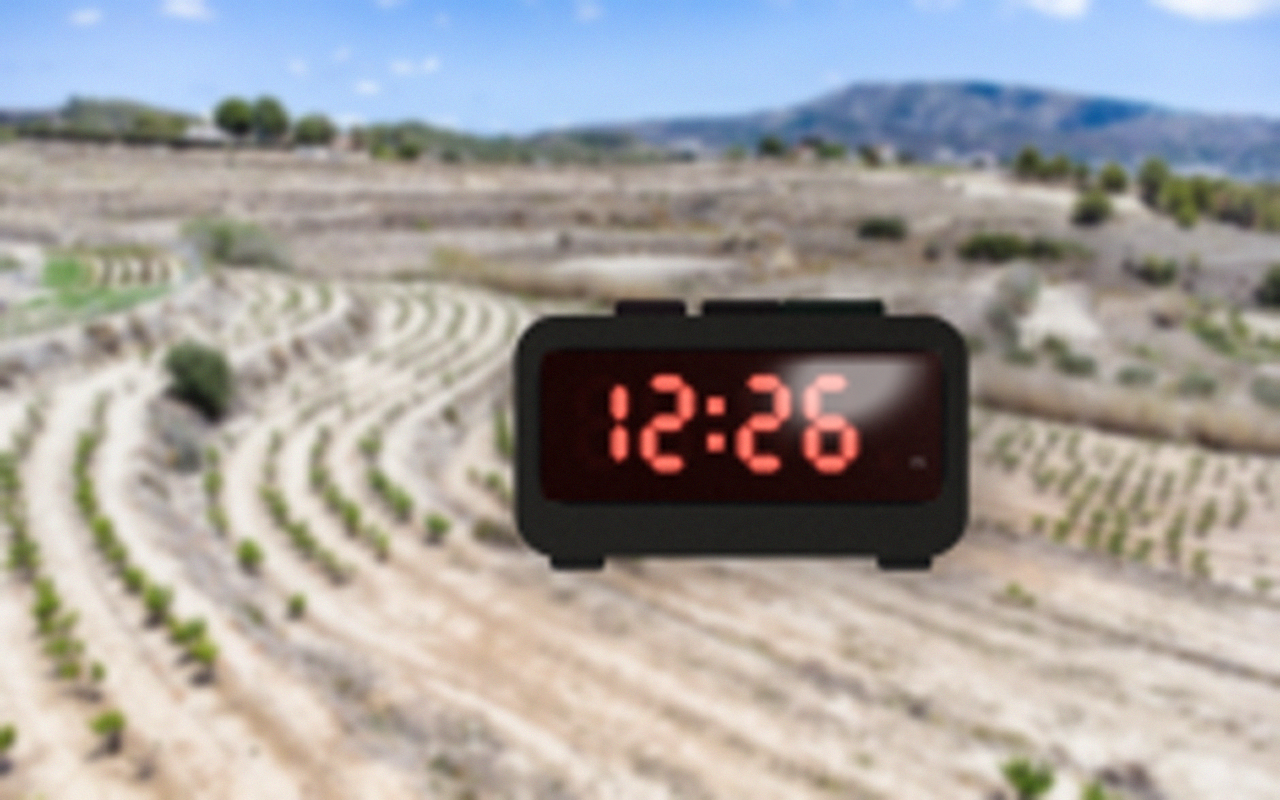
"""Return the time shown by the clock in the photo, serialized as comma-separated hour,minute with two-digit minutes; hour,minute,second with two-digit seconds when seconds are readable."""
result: 12,26
